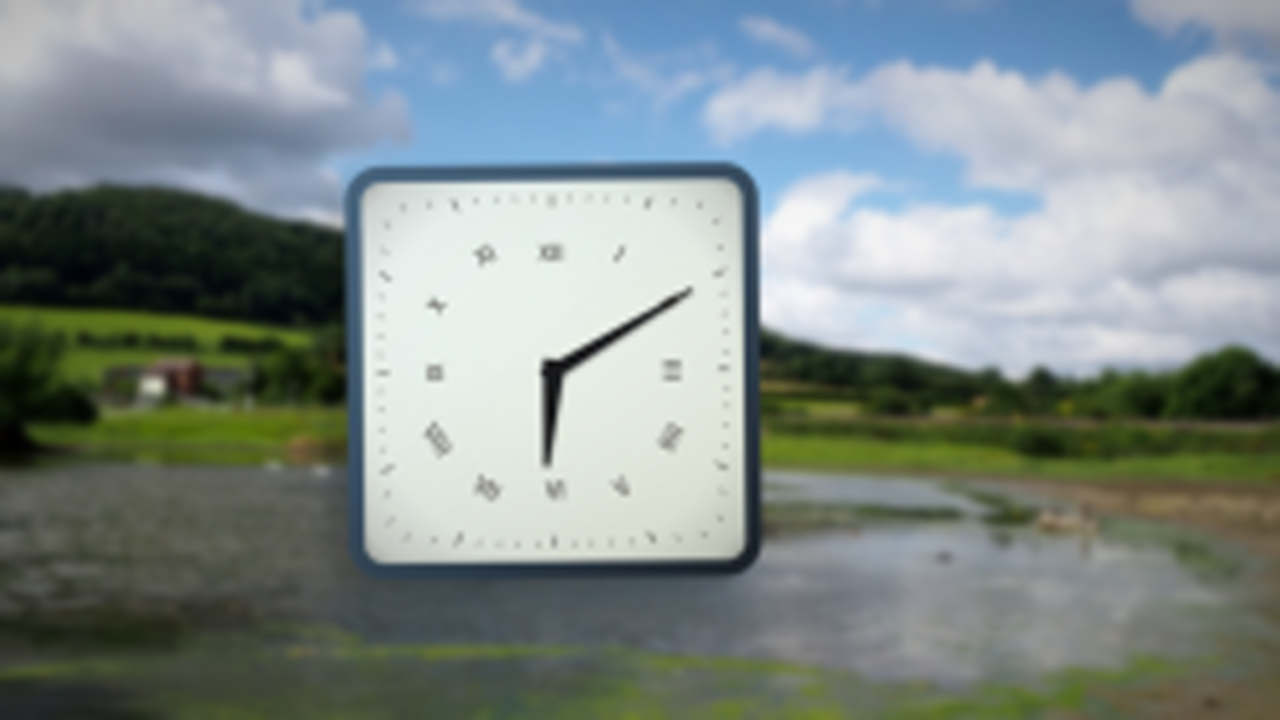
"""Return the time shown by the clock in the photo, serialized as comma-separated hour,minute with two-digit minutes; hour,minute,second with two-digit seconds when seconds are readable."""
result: 6,10
